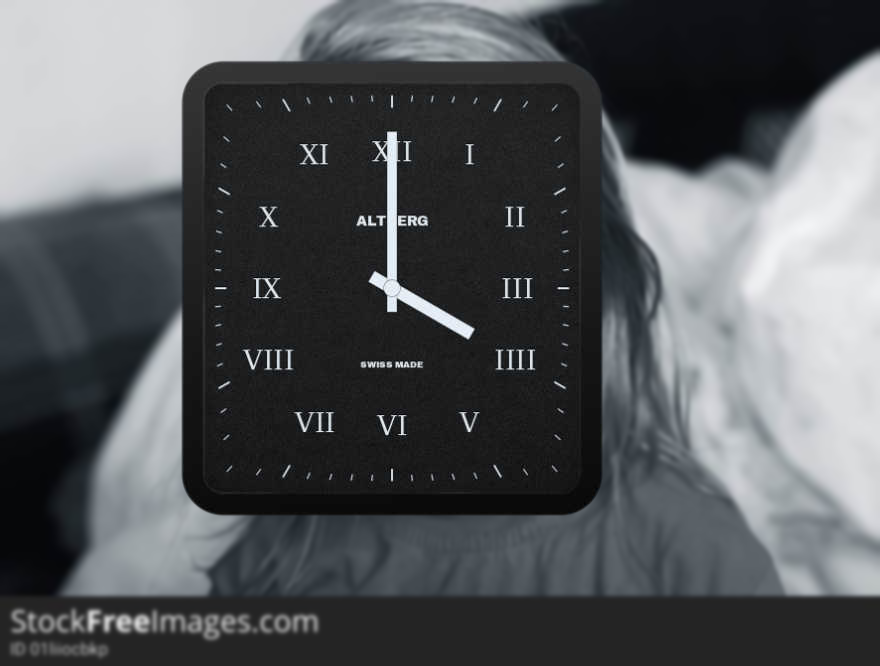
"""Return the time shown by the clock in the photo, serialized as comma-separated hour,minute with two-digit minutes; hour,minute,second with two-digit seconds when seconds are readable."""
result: 4,00
